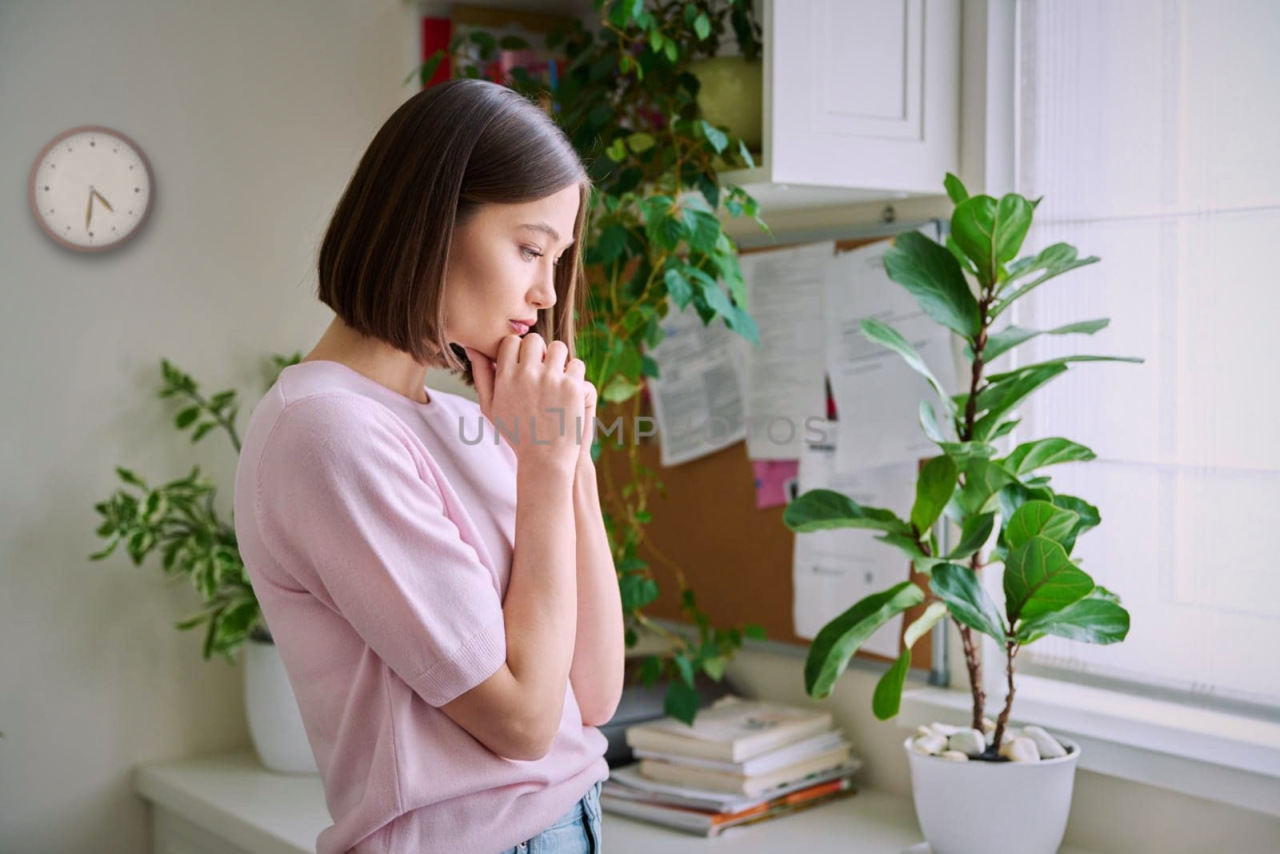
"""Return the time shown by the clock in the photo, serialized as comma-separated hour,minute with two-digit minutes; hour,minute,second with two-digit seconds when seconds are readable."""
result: 4,31
